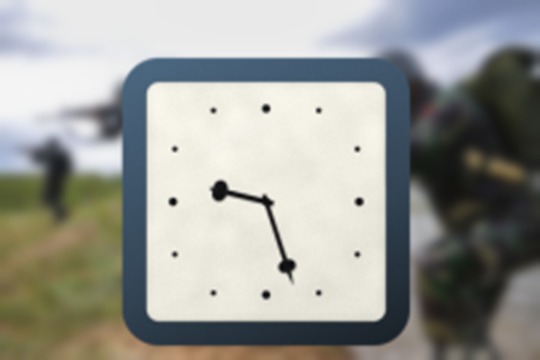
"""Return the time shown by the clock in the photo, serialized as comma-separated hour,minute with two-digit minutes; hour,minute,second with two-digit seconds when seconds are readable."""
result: 9,27
